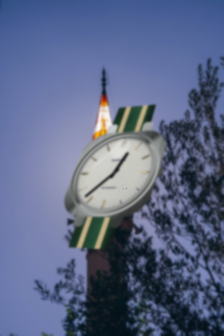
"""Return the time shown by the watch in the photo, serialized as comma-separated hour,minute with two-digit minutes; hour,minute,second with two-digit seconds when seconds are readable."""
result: 12,37
